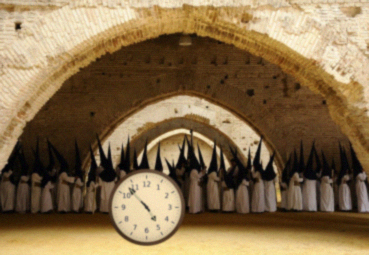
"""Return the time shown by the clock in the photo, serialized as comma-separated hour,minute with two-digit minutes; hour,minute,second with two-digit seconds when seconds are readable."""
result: 4,53
